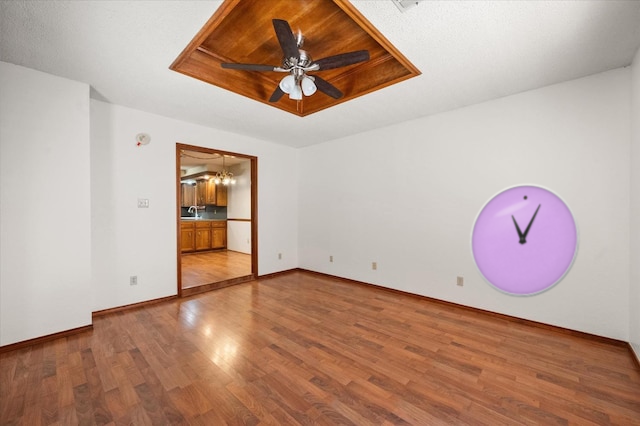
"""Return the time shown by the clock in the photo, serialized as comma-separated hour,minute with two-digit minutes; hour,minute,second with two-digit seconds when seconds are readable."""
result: 11,04
